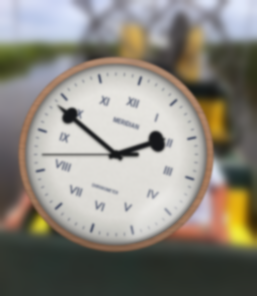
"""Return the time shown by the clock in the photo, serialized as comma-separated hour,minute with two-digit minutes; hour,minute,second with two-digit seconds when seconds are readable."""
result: 1,48,42
